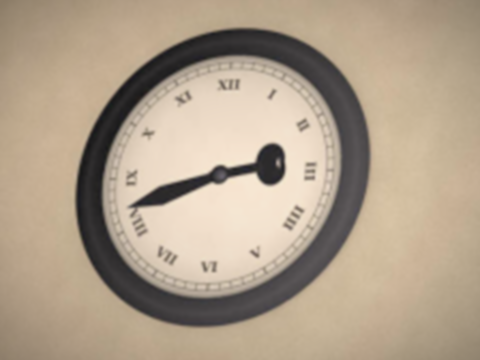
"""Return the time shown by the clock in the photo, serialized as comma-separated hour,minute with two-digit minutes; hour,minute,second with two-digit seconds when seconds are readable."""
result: 2,42
